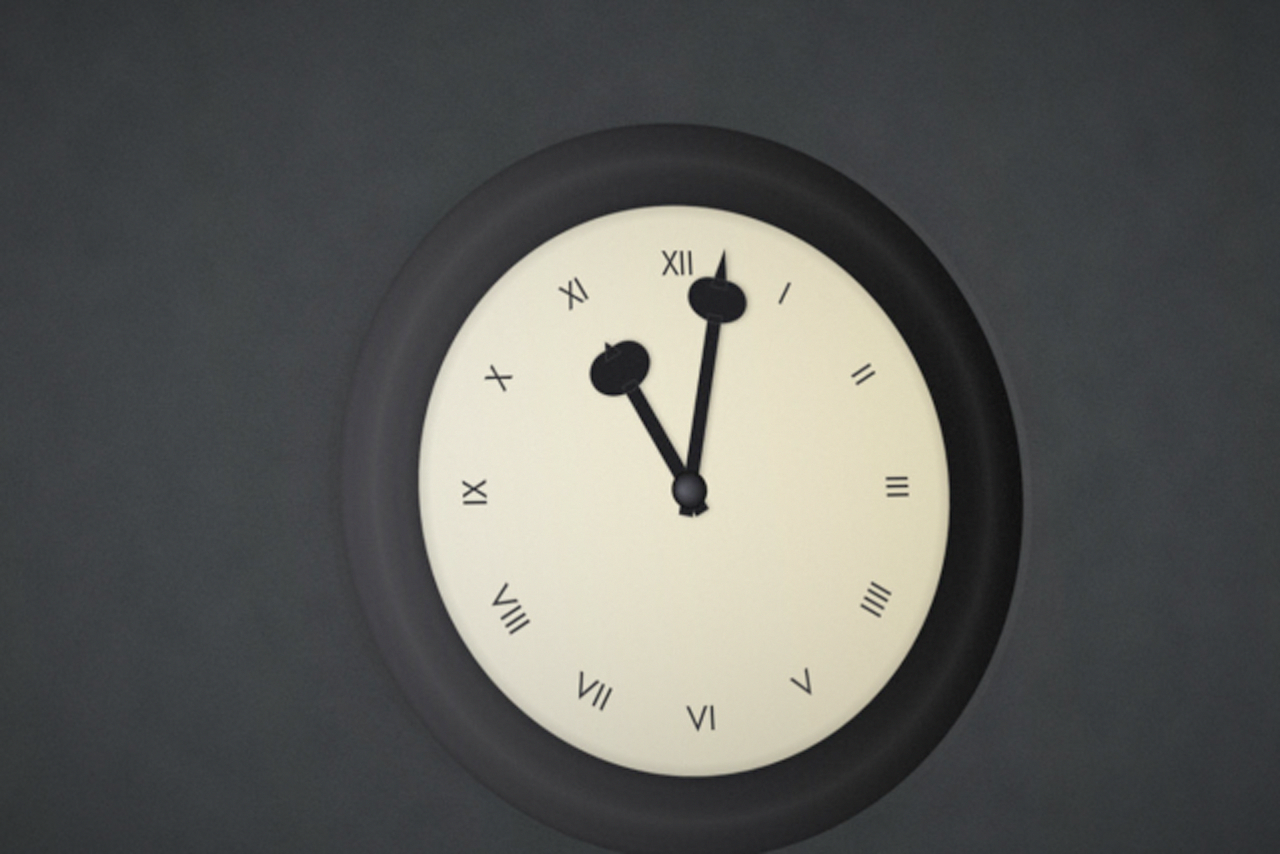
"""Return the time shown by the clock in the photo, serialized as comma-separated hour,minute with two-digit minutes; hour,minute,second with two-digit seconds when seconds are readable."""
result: 11,02
